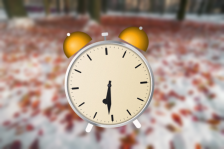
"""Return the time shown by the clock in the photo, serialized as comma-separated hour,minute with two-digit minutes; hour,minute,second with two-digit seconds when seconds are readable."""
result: 6,31
